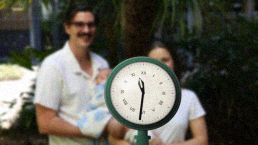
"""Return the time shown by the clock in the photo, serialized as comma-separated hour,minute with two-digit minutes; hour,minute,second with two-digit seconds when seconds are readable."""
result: 11,31
